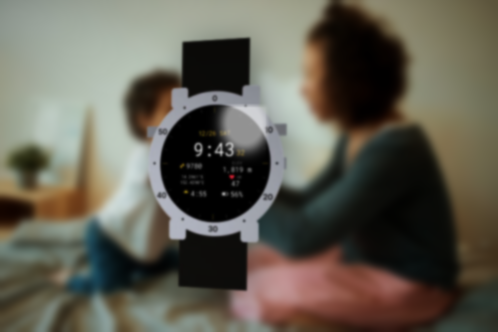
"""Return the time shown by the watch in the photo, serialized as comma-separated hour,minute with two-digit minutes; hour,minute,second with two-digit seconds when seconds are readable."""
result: 9,43
